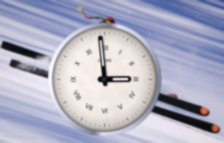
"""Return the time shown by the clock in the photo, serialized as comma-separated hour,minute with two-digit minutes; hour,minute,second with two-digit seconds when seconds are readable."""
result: 2,59
